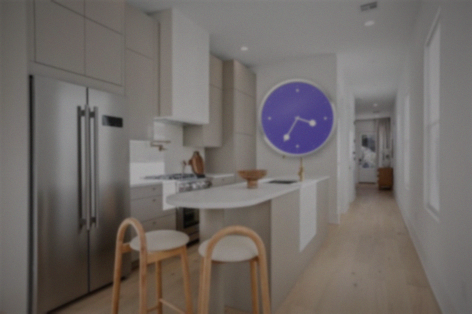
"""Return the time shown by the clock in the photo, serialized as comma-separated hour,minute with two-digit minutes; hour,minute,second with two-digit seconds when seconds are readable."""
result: 3,35
